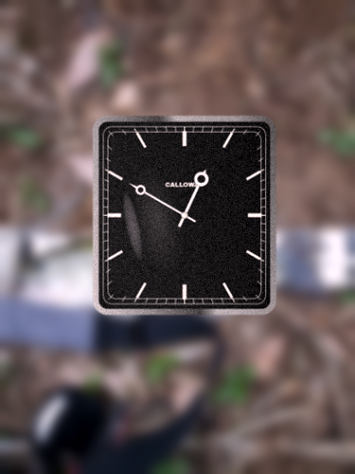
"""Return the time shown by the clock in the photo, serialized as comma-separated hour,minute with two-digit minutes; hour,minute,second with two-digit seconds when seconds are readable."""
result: 12,50
